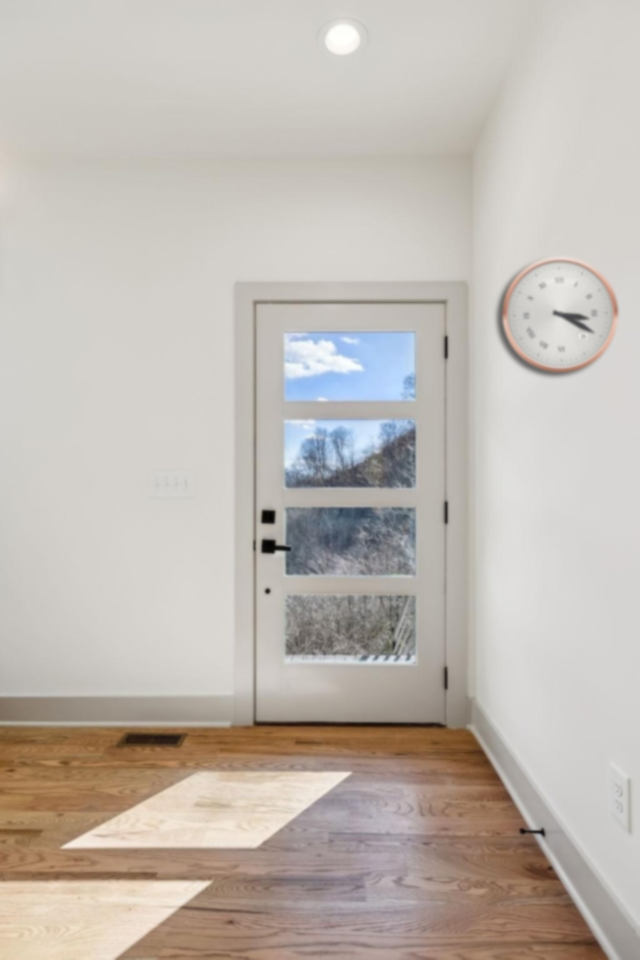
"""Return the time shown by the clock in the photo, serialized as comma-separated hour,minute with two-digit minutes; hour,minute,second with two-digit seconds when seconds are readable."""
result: 3,20
